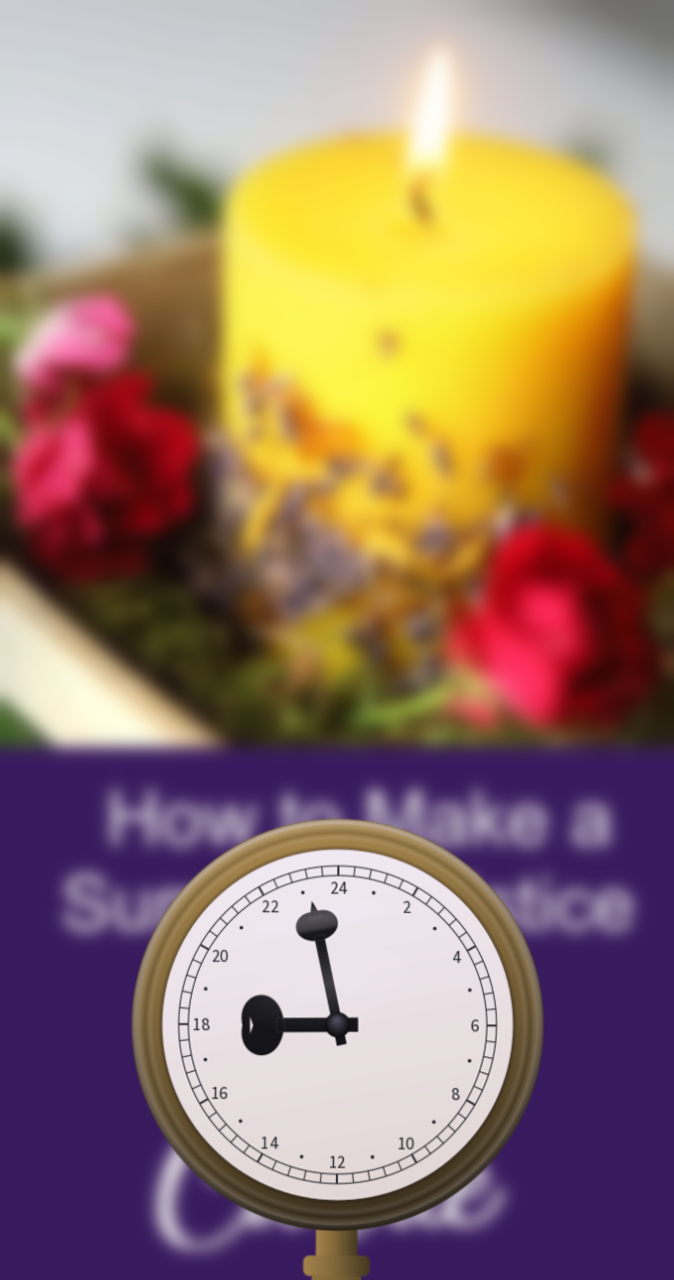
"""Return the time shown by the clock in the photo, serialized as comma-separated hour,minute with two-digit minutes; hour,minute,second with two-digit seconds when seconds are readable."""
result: 17,58
